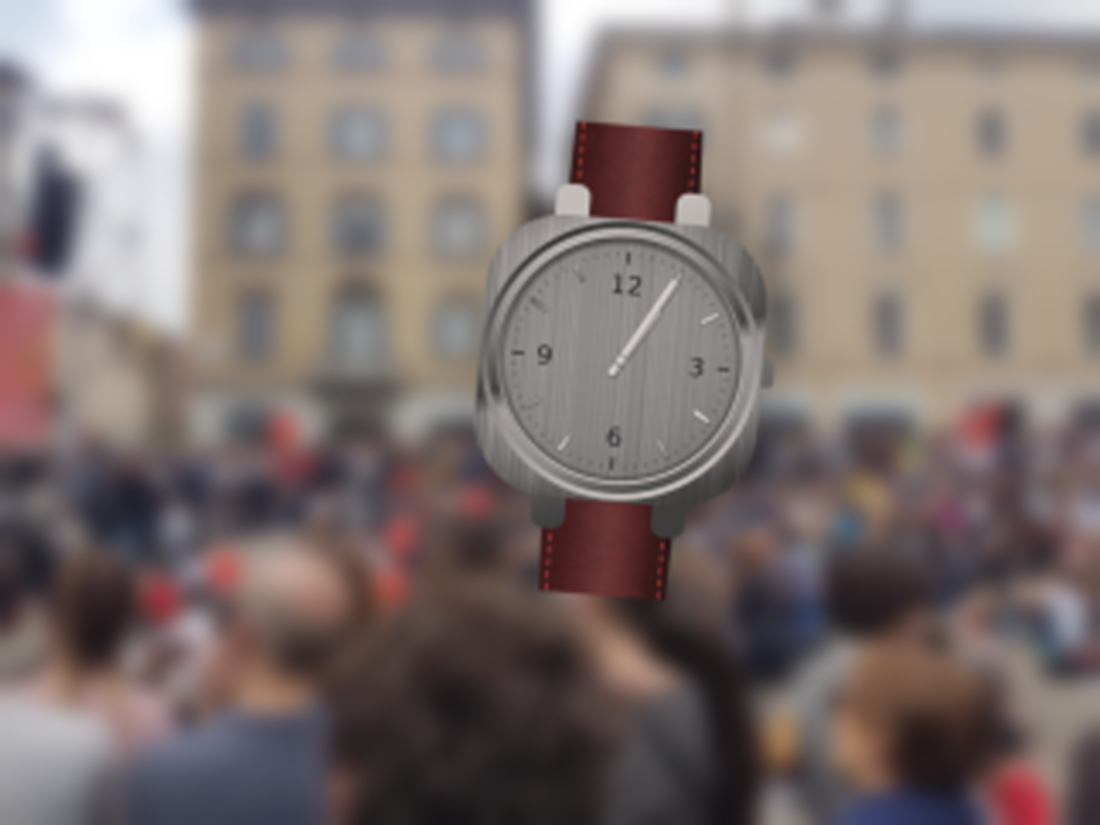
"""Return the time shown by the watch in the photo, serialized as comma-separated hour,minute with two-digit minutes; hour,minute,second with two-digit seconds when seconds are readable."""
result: 1,05
